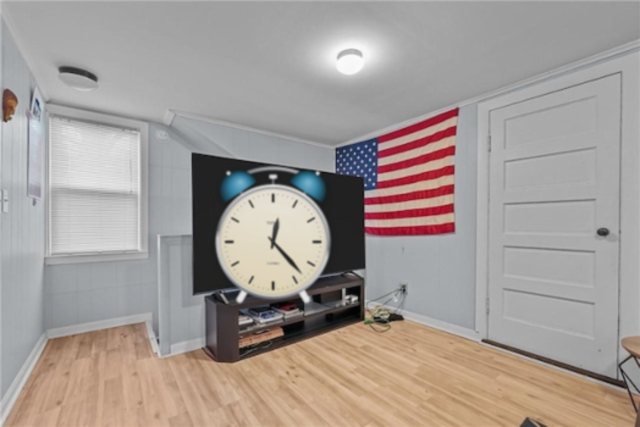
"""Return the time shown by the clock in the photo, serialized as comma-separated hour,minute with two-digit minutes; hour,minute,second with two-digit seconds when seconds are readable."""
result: 12,23
